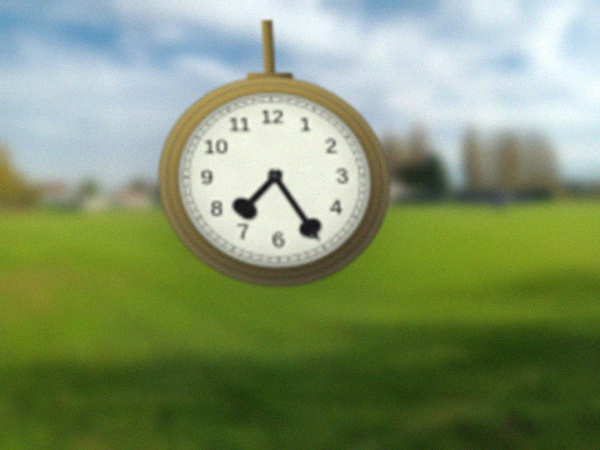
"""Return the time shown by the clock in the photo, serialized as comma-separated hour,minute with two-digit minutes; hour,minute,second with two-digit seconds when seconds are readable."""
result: 7,25
